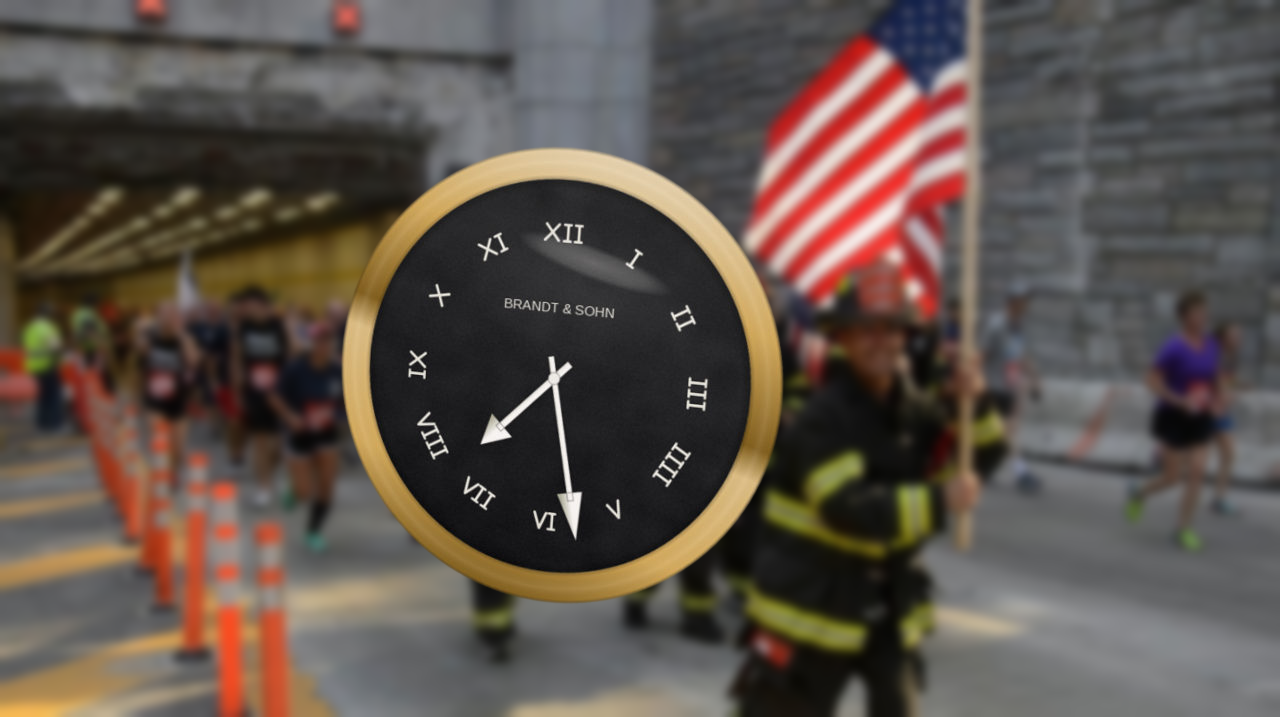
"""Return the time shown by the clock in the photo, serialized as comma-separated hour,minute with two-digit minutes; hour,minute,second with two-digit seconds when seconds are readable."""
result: 7,28
